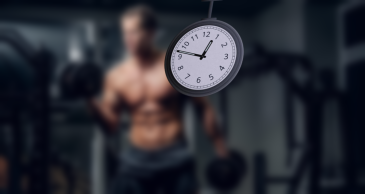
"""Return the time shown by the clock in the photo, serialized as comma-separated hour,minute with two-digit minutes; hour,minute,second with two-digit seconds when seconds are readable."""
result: 12,47
